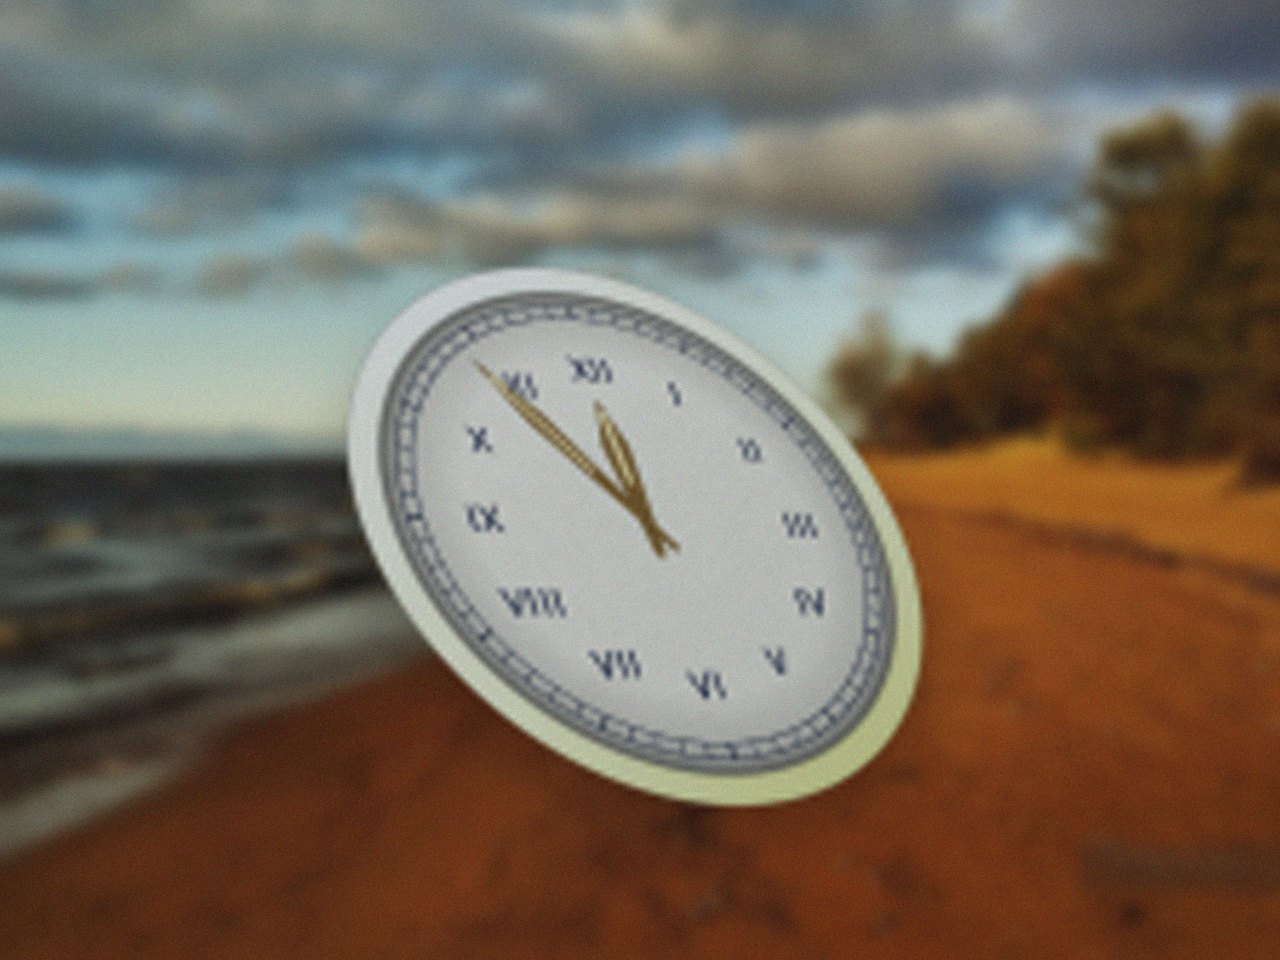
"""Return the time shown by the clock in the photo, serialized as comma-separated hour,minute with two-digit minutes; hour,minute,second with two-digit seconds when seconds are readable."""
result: 11,54
